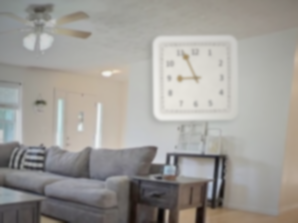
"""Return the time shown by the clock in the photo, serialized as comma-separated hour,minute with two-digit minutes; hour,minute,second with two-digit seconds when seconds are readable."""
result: 8,56
